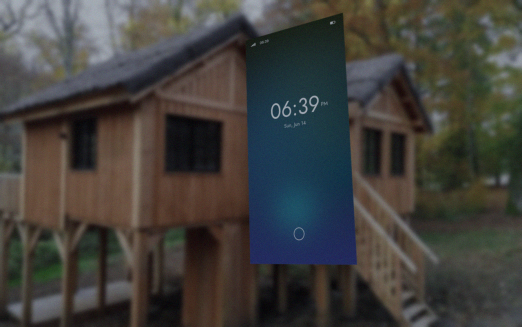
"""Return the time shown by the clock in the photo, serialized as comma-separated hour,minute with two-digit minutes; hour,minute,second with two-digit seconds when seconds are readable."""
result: 6,39
